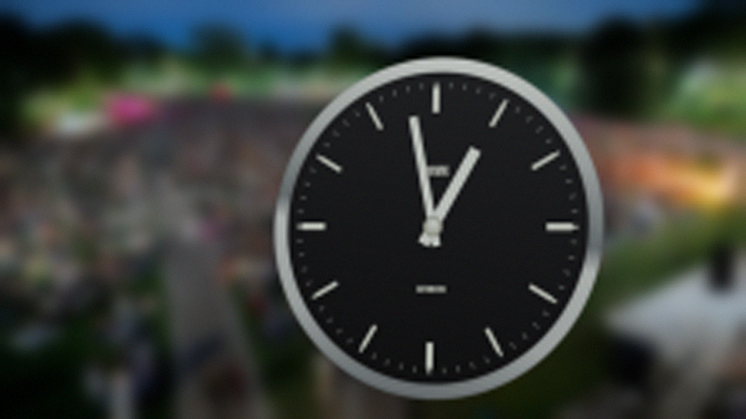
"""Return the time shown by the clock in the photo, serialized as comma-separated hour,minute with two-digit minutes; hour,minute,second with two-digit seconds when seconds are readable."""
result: 12,58
